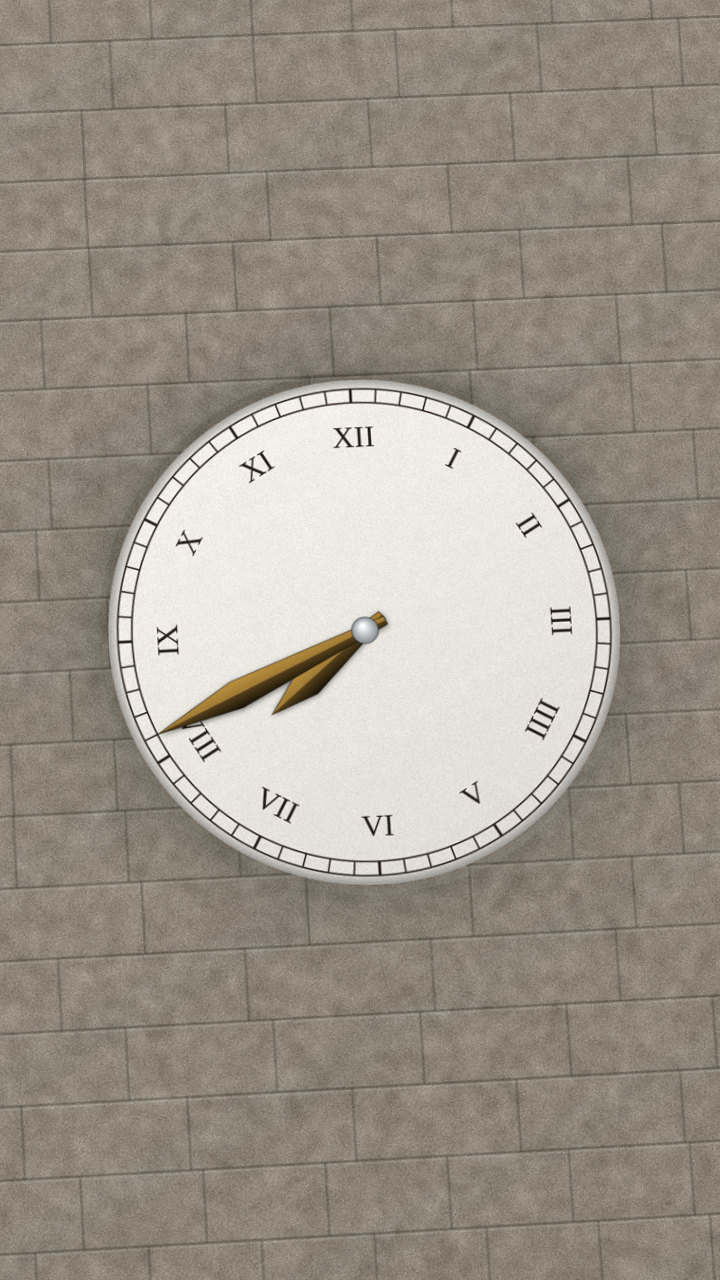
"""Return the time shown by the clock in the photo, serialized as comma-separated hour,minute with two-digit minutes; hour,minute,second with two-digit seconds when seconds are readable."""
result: 7,41
